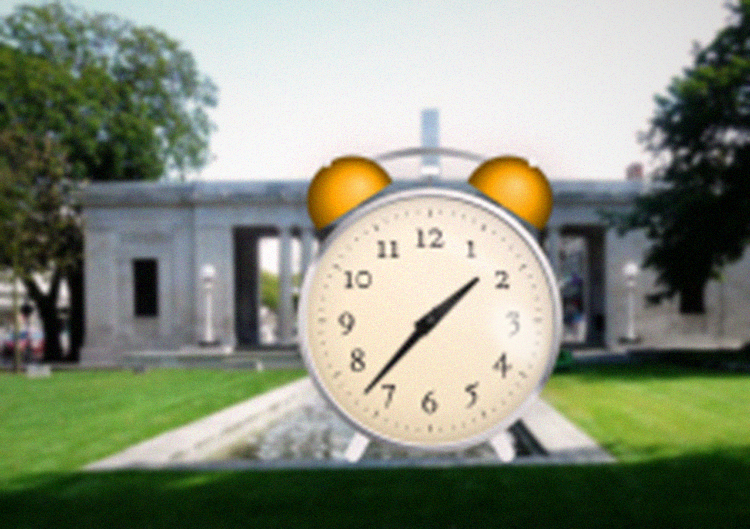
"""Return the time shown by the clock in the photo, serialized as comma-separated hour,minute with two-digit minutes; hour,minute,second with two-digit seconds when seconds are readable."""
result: 1,37
